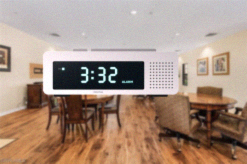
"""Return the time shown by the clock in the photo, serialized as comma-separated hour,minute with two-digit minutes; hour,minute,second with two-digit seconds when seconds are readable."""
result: 3,32
